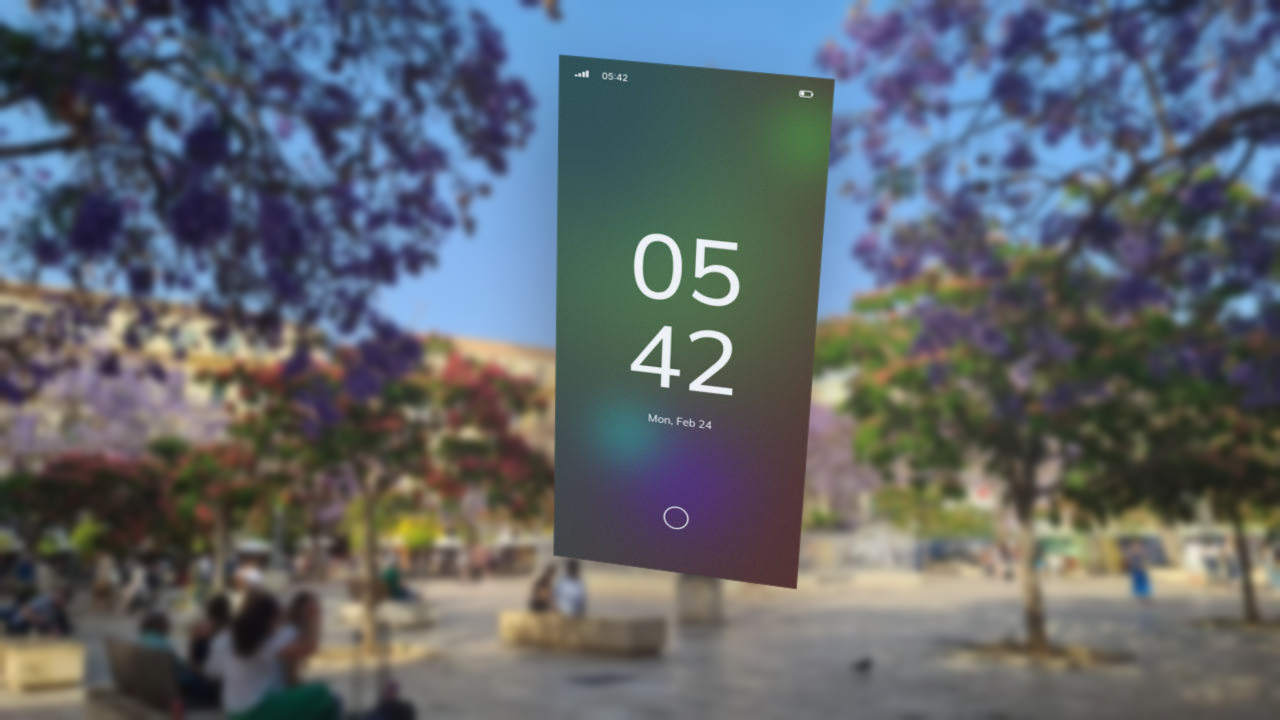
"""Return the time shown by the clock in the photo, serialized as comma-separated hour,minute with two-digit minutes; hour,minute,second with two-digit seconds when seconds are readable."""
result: 5,42
